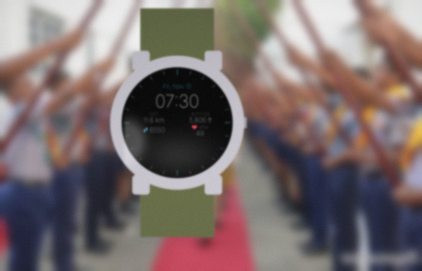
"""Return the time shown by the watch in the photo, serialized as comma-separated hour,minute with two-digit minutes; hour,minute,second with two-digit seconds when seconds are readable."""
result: 7,30
